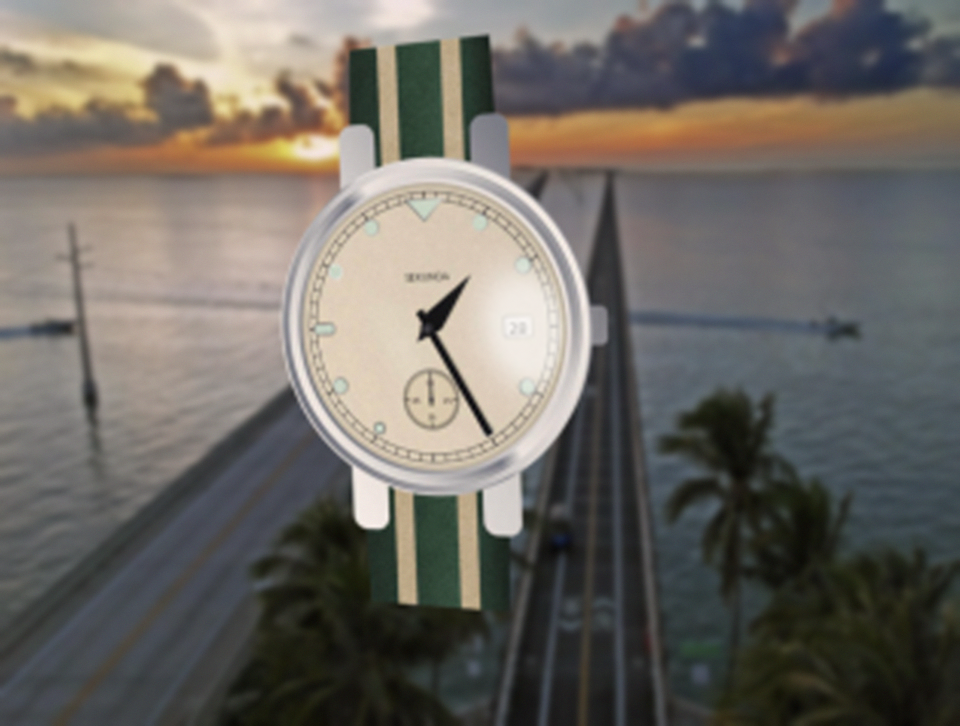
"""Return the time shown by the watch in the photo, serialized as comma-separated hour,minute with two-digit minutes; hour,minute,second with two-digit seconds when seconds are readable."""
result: 1,25
